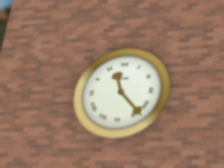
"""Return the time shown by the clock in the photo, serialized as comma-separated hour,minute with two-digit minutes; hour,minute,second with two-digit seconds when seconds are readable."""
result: 11,23
